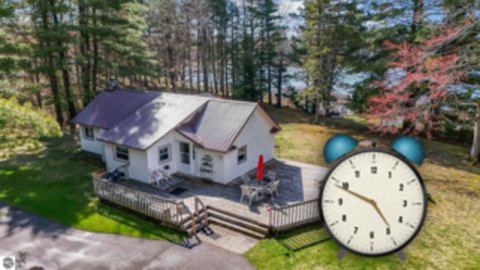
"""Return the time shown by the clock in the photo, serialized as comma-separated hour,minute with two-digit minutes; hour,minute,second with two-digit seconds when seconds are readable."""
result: 4,49
